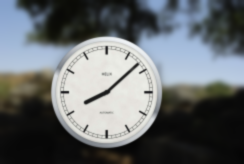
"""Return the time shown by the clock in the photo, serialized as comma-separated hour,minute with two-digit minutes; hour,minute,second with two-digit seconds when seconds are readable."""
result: 8,08
